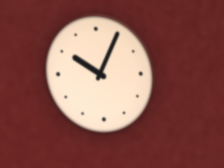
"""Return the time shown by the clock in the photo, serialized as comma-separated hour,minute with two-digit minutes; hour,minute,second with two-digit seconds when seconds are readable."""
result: 10,05
